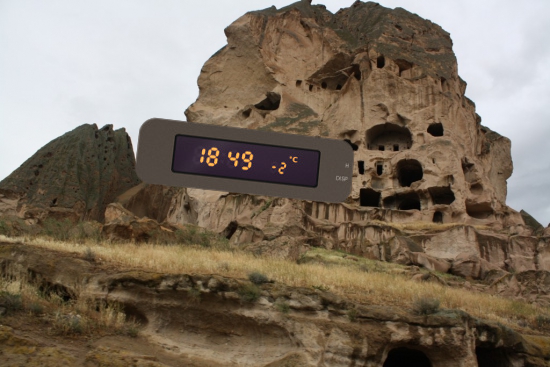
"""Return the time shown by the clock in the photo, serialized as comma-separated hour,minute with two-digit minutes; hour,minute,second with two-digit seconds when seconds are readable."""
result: 18,49
